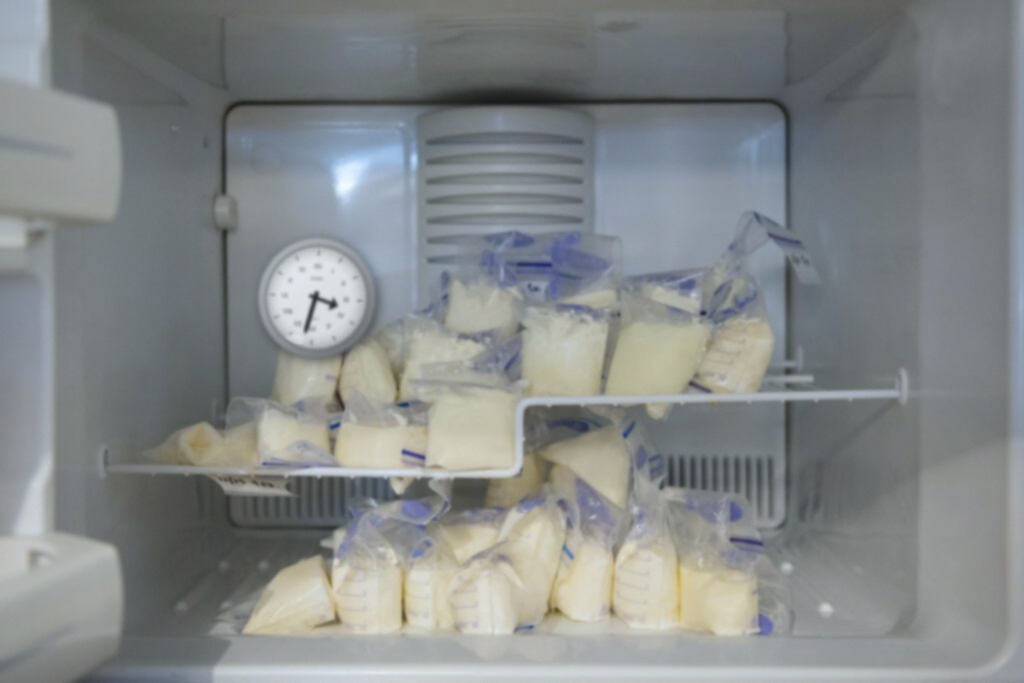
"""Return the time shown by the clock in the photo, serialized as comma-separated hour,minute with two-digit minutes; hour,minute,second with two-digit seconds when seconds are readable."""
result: 3,32
